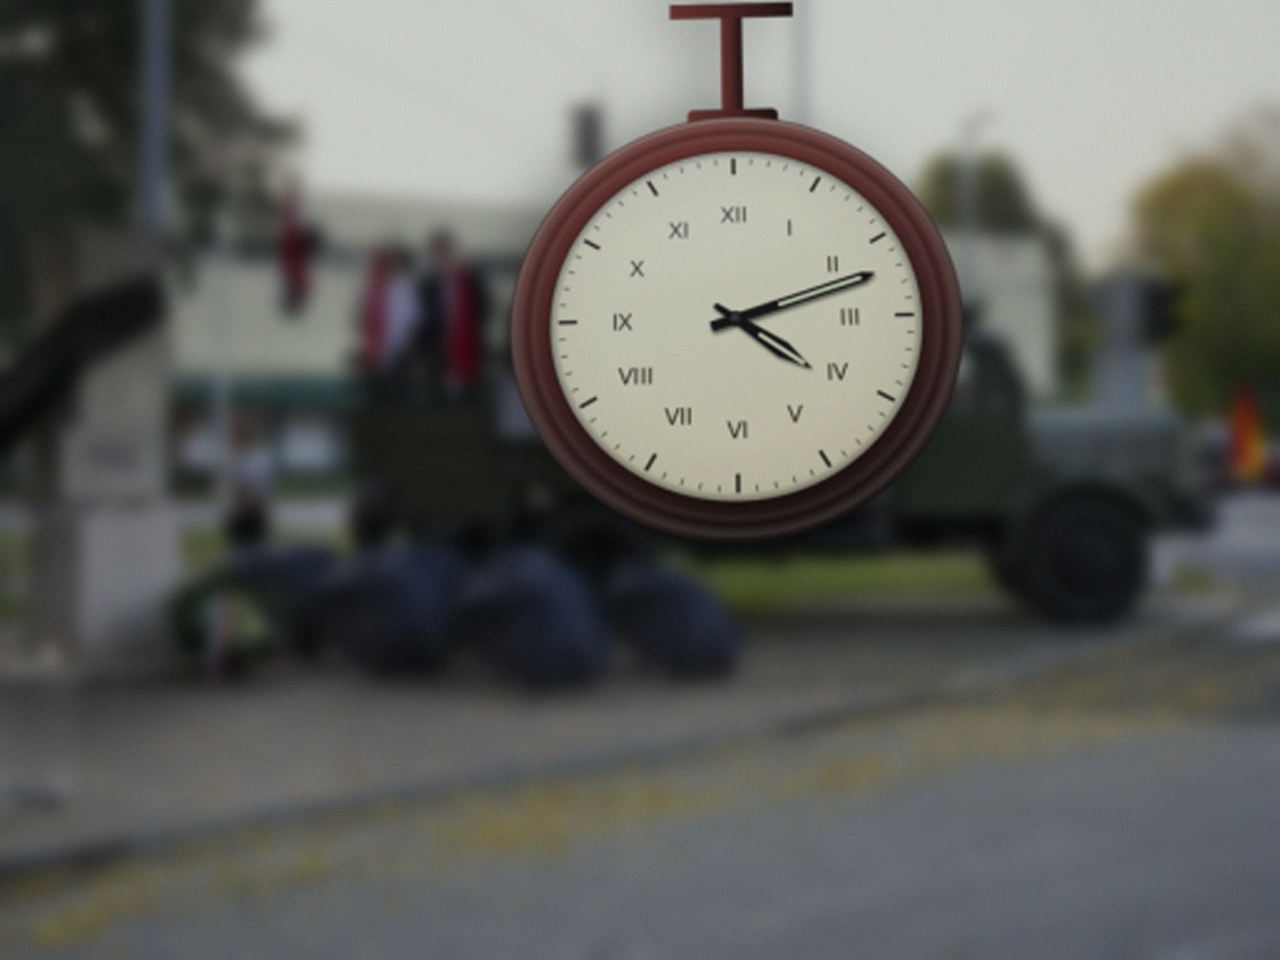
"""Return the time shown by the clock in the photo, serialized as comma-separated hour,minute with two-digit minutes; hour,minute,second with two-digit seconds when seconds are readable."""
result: 4,12
